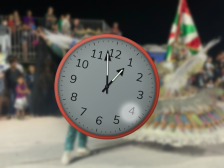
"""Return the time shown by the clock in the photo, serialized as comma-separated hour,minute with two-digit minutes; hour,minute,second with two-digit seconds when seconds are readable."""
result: 12,58
